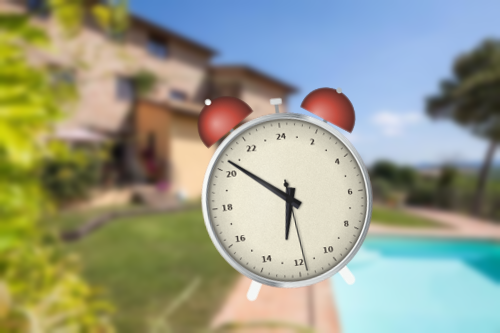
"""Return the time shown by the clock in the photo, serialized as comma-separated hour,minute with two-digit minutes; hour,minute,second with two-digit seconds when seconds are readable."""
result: 12,51,29
